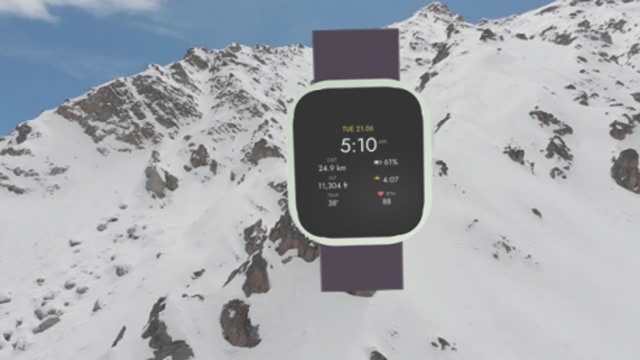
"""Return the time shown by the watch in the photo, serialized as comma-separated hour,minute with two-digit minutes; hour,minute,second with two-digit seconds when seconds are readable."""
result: 5,10
